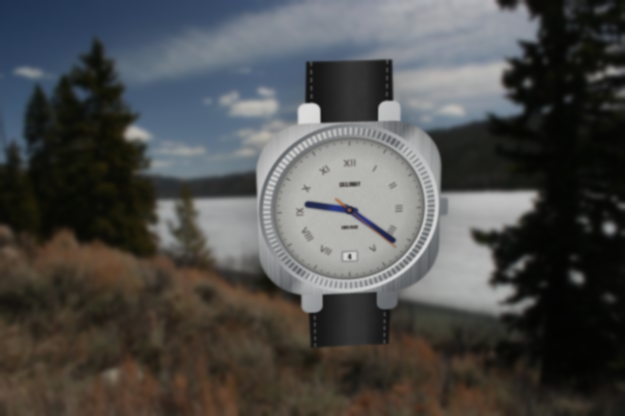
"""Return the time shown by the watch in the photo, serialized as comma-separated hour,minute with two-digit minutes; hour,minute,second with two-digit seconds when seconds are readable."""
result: 9,21,22
